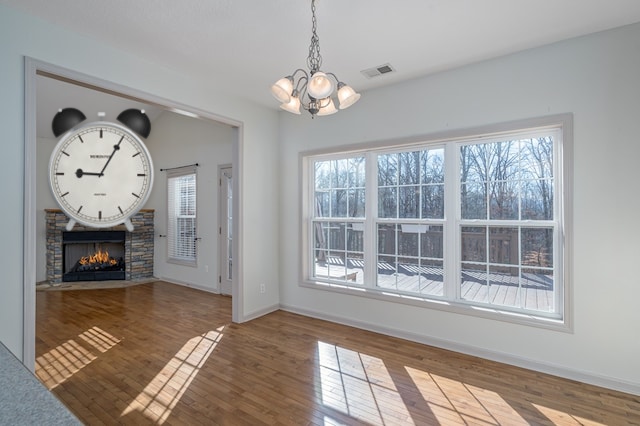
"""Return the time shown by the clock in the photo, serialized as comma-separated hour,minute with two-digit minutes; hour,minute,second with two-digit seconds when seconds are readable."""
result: 9,05
